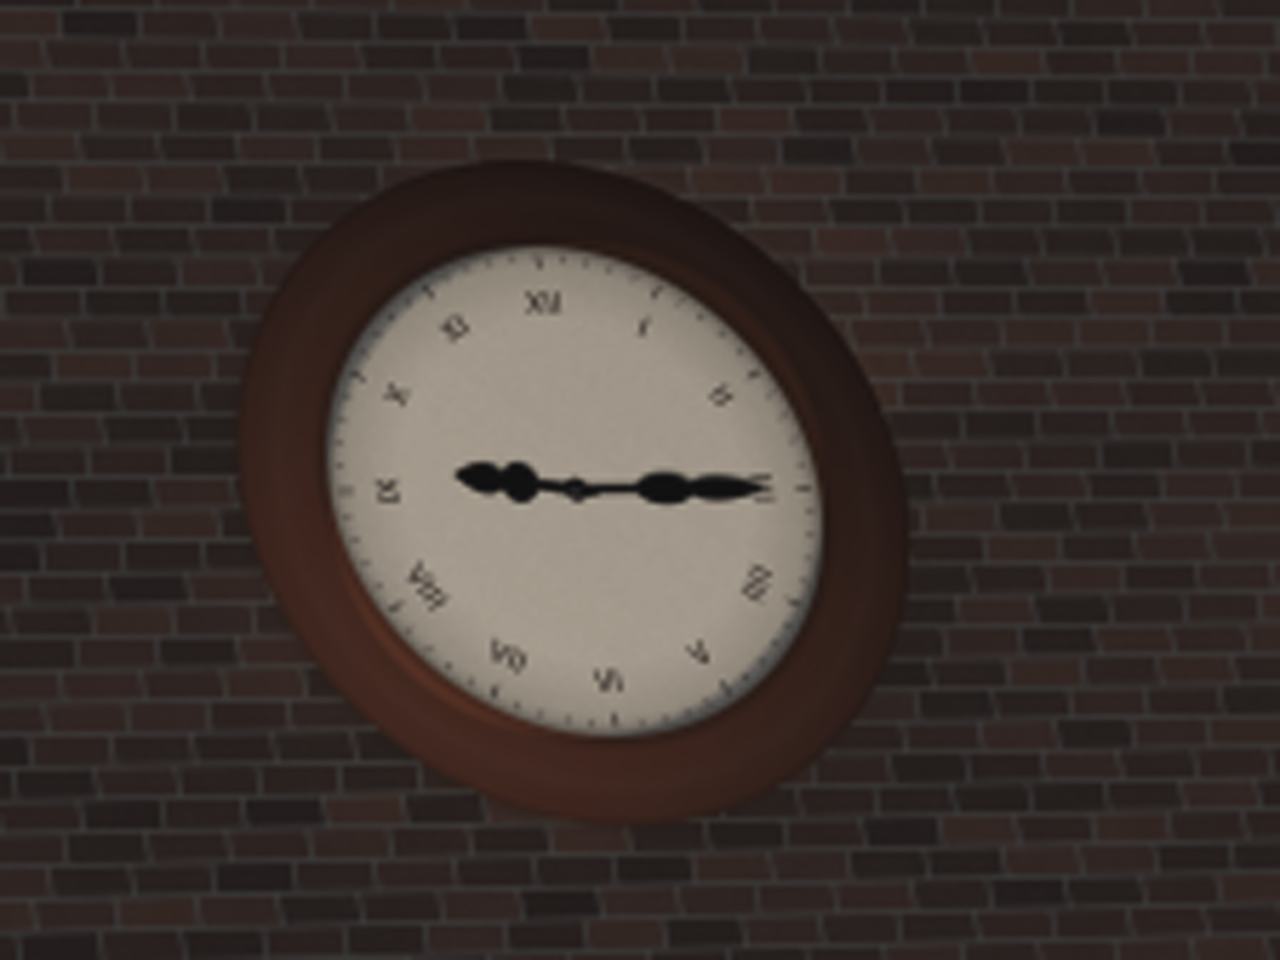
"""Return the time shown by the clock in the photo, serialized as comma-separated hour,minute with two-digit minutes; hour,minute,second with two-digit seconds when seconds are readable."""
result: 9,15
